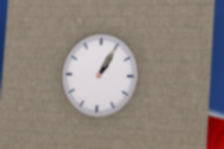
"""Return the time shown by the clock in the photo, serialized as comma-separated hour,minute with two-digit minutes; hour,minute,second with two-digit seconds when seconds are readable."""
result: 1,05
